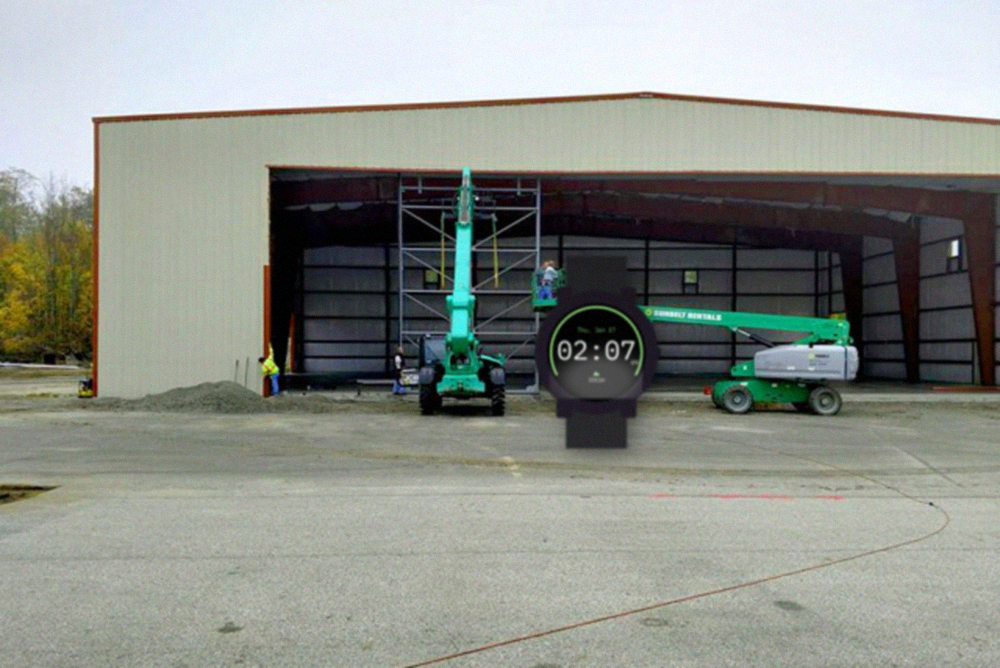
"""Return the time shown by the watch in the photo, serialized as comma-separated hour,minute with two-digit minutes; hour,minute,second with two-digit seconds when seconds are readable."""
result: 2,07
